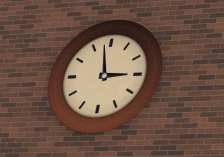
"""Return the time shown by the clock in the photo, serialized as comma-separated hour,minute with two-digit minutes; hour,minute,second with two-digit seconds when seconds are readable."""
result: 2,58
